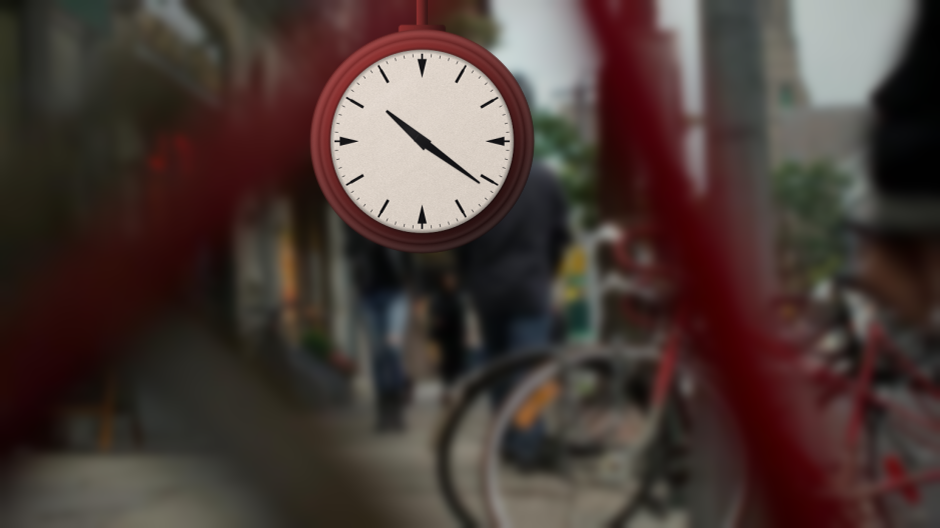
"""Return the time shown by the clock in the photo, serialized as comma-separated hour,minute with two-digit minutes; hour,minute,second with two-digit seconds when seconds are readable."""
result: 10,21
